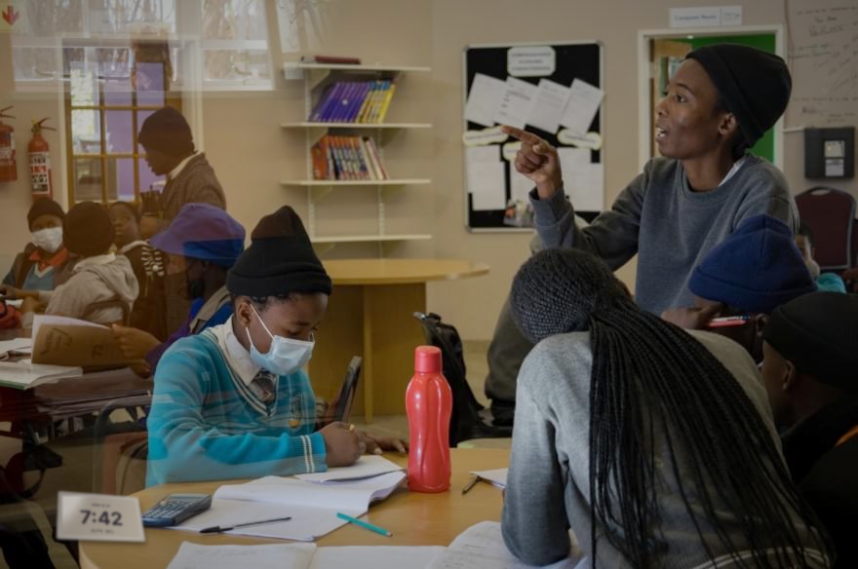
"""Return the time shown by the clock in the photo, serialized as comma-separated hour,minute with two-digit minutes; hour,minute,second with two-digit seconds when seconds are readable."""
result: 7,42
